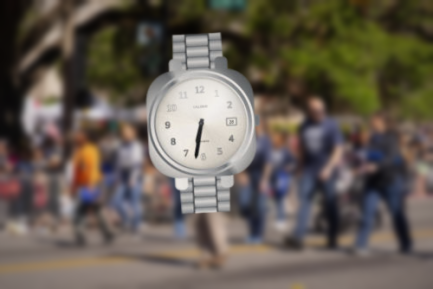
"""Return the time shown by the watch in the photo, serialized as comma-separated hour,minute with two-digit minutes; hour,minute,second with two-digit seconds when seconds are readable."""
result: 6,32
